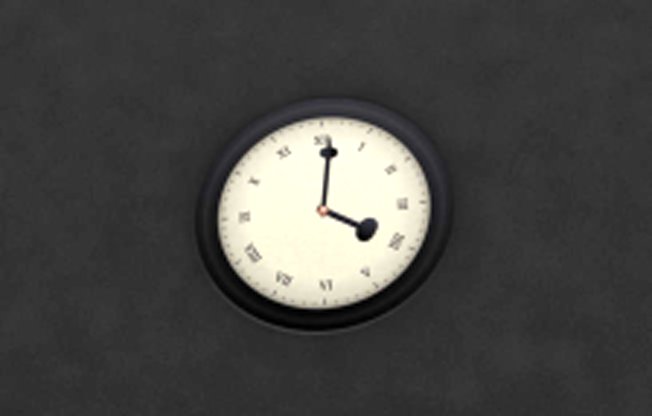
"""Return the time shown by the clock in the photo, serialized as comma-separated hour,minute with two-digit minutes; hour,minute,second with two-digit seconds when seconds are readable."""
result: 4,01
